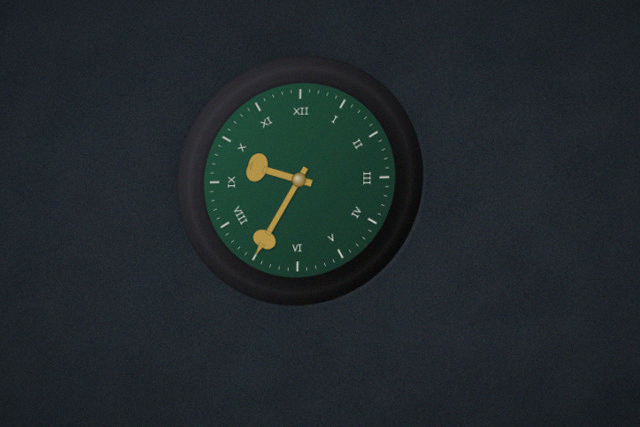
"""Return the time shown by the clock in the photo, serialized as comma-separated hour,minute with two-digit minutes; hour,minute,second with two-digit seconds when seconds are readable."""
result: 9,35
